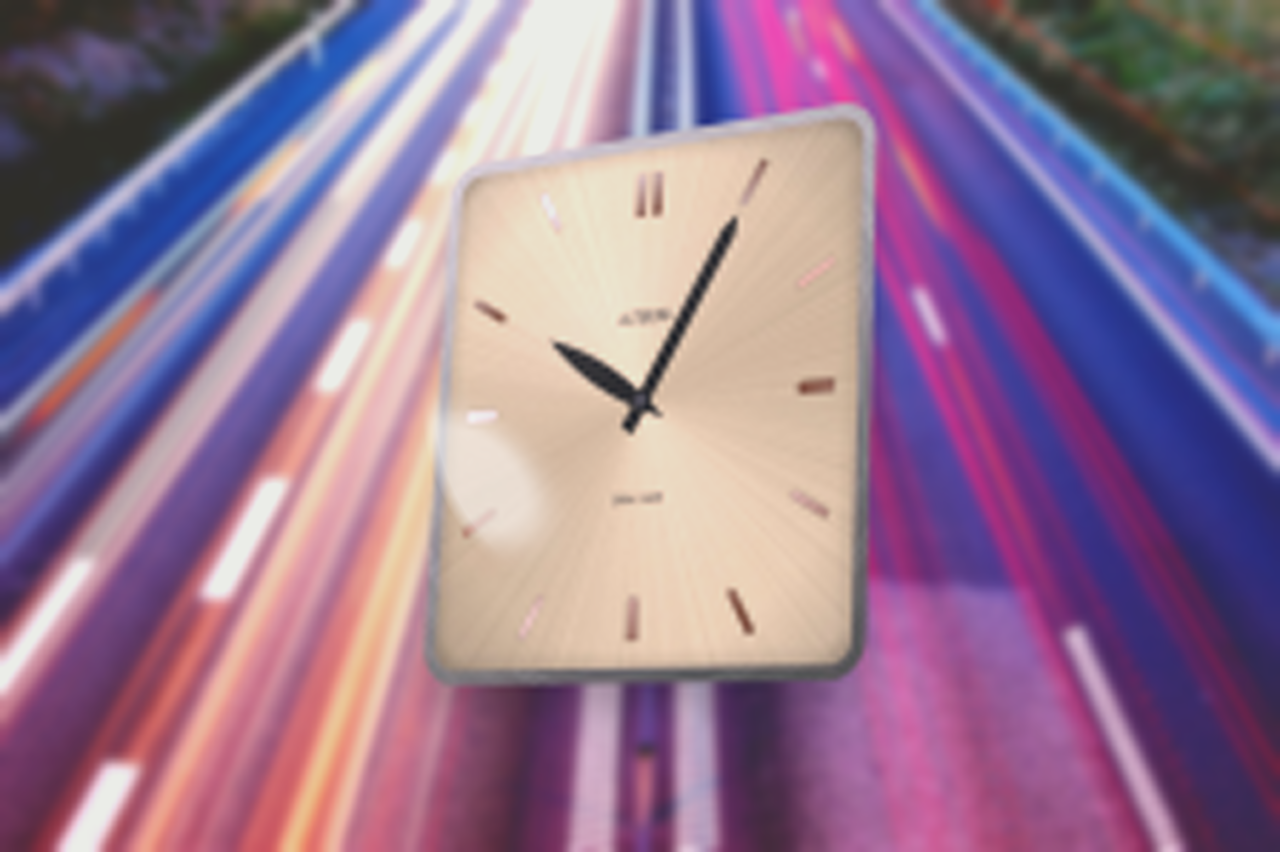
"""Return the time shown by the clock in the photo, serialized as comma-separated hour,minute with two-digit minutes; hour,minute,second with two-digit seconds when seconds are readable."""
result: 10,05
